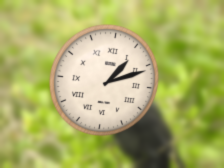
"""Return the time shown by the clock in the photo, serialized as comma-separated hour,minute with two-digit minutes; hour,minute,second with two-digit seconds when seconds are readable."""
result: 1,11
